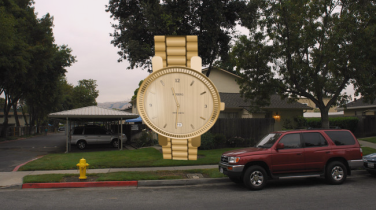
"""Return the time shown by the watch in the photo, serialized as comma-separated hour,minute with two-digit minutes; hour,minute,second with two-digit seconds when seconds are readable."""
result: 11,31
